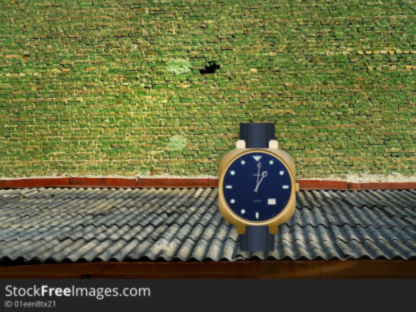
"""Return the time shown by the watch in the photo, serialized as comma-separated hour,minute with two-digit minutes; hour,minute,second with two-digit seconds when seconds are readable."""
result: 1,01
